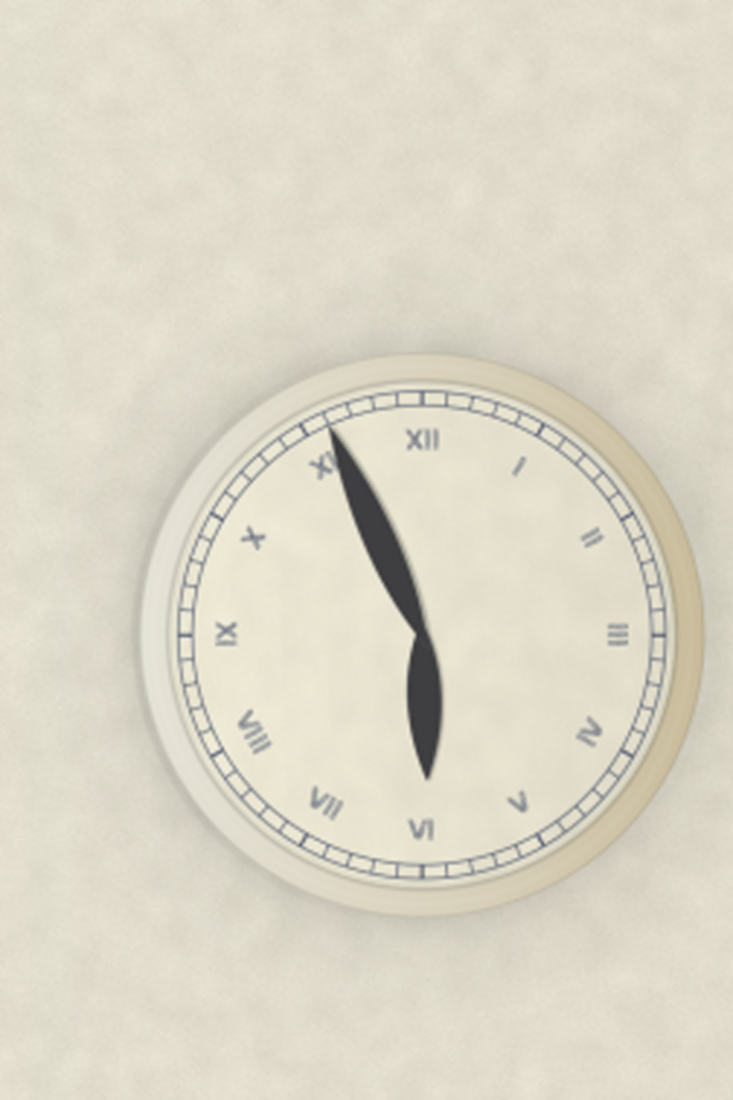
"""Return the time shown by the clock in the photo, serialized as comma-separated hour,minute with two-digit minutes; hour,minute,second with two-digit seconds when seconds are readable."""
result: 5,56
